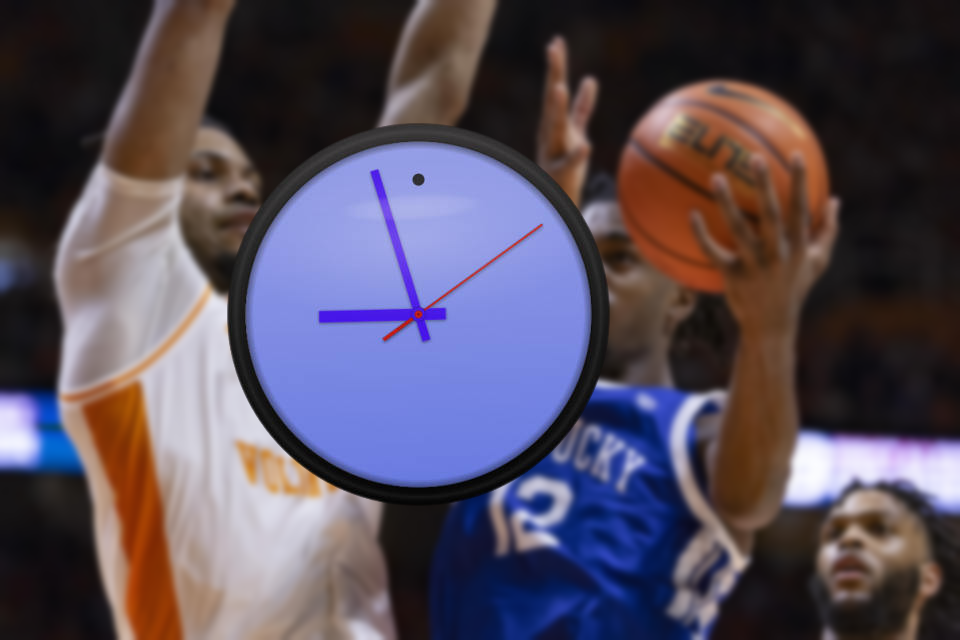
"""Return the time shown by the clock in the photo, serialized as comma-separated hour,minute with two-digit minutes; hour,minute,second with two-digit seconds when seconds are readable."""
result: 8,57,09
